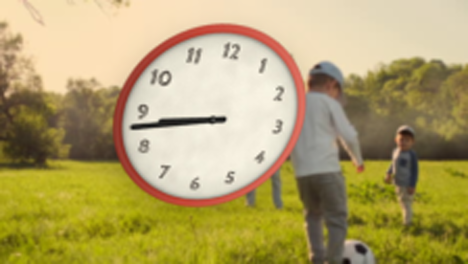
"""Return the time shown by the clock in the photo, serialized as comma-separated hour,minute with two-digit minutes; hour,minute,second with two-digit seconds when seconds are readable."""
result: 8,43
